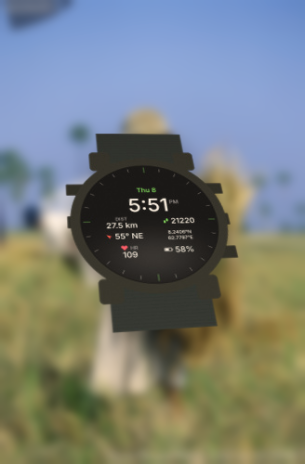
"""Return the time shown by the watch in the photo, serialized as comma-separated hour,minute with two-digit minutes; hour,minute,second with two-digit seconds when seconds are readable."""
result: 5,51
